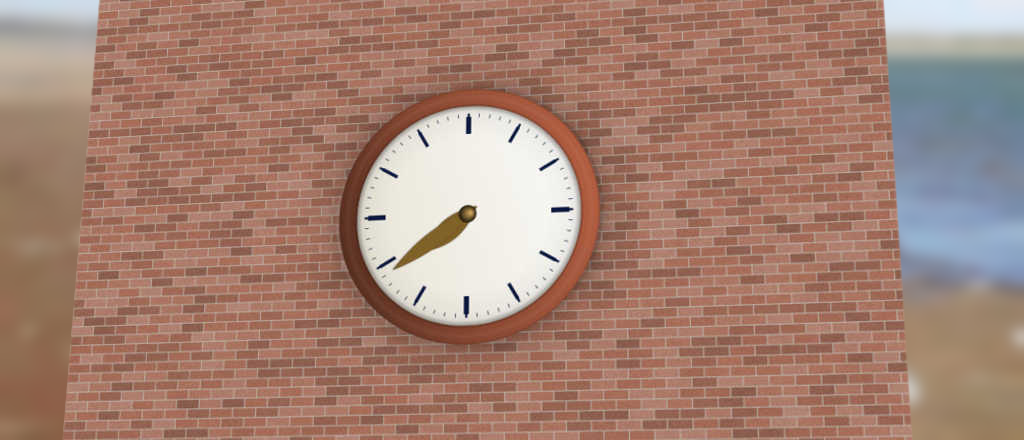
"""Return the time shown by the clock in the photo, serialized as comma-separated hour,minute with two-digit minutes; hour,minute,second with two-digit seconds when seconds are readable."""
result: 7,39
